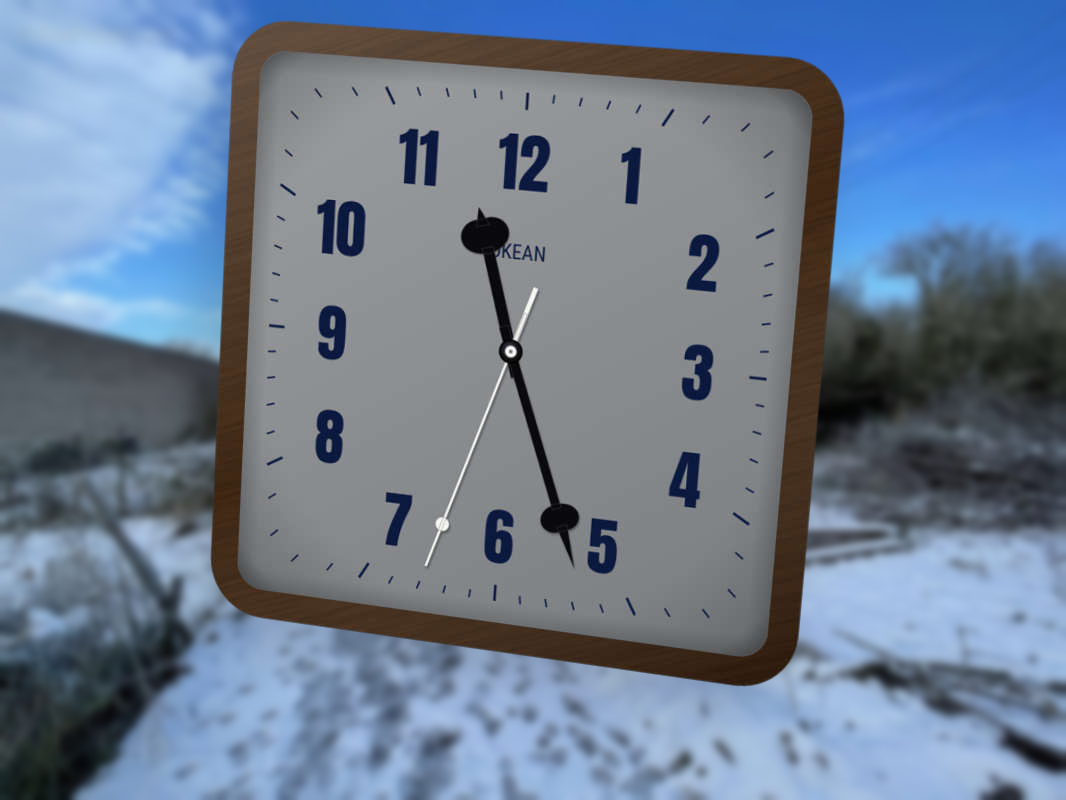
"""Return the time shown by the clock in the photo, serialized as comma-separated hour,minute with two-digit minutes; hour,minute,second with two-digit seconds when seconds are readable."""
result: 11,26,33
